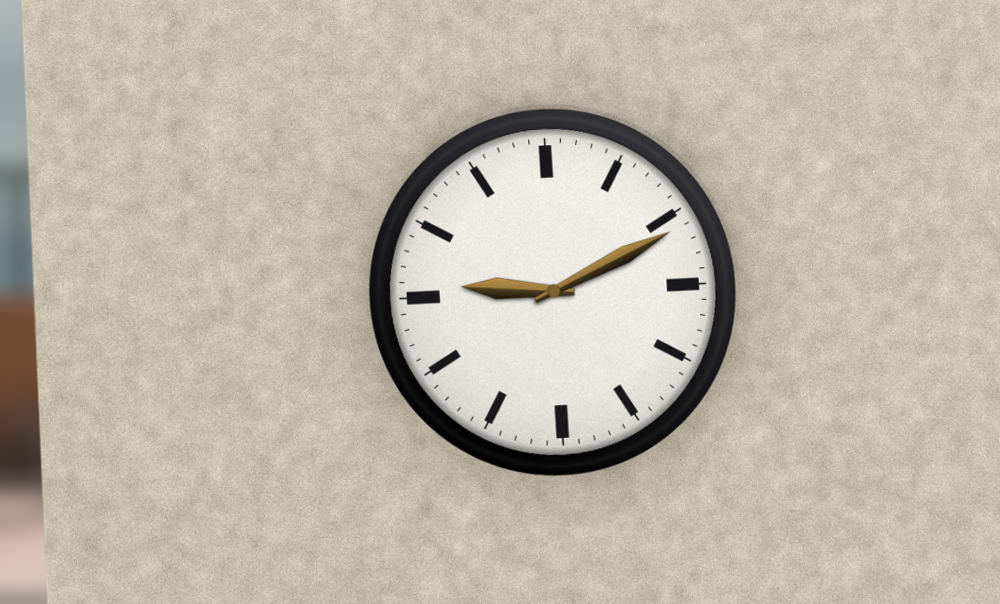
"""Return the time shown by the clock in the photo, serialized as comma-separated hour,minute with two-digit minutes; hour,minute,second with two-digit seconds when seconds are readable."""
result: 9,11
